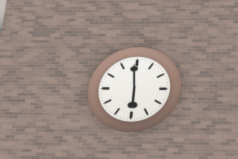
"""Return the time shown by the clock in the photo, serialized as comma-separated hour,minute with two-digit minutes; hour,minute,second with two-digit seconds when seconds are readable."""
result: 5,59
